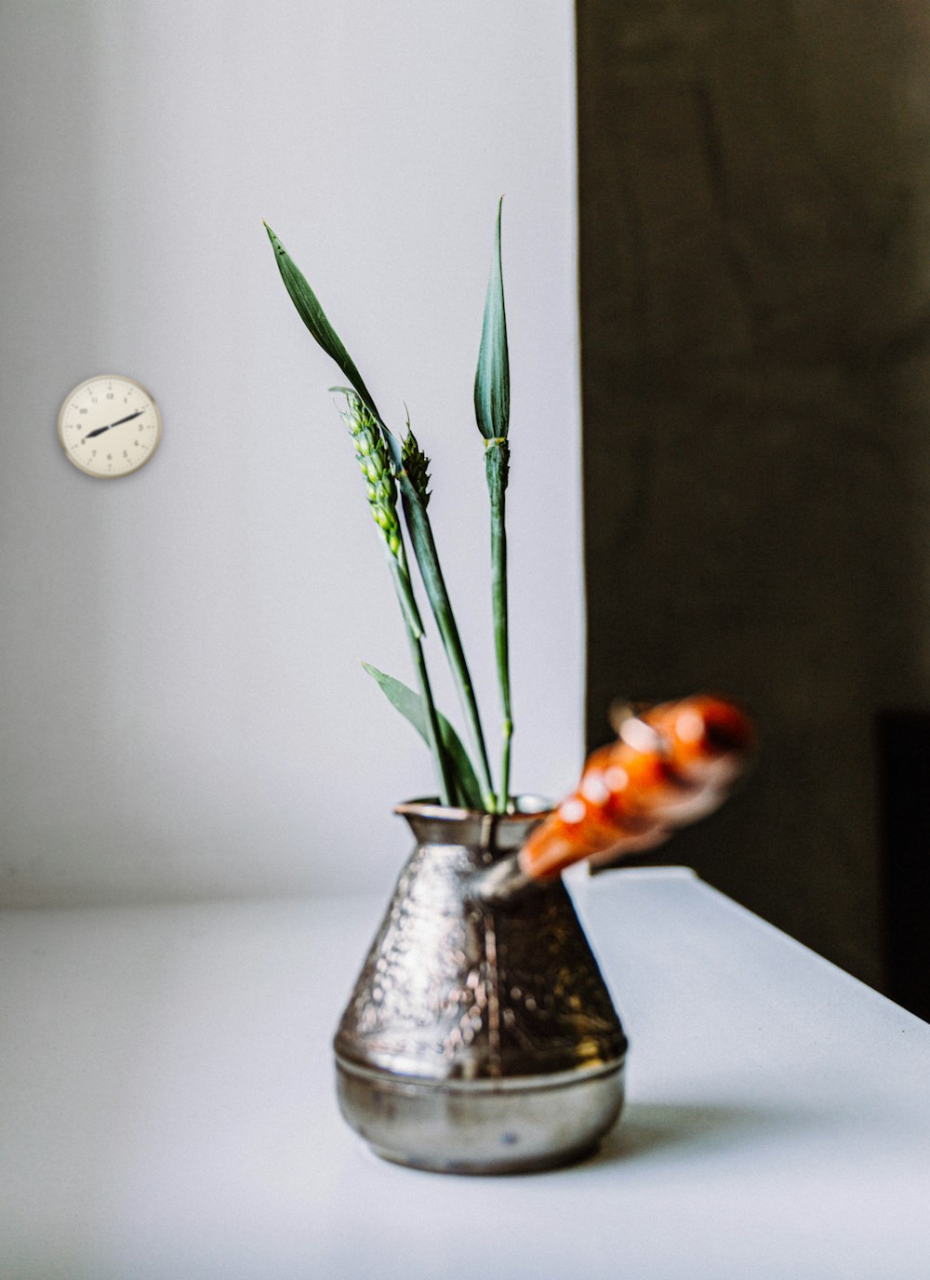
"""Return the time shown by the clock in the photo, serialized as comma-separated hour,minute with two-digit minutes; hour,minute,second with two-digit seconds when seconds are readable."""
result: 8,11
